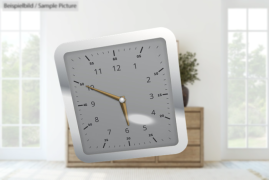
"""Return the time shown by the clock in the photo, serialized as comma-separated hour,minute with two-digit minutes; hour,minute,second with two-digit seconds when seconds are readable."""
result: 5,50
